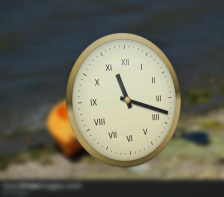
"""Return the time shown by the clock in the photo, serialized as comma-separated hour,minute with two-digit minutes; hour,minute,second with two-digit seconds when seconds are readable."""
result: 11,18
